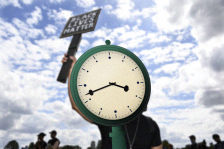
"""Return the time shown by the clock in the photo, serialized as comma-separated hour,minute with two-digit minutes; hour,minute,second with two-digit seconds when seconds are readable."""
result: 3,42
